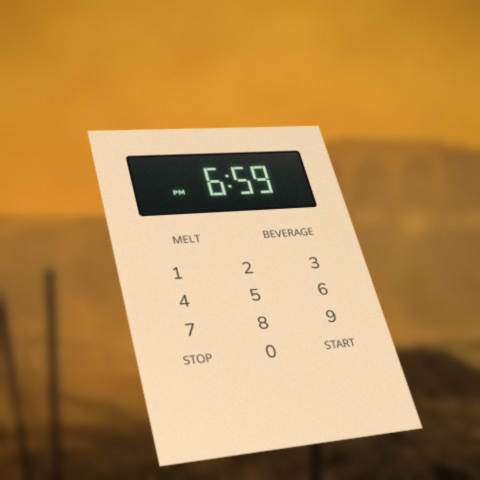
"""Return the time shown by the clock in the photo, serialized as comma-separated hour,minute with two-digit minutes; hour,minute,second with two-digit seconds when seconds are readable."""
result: 6,59
